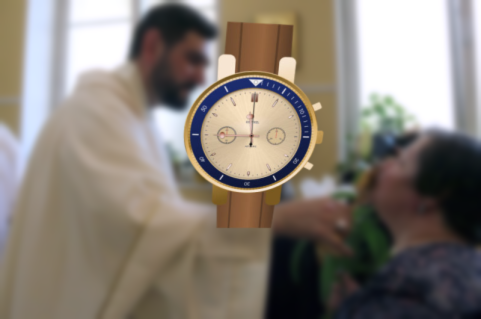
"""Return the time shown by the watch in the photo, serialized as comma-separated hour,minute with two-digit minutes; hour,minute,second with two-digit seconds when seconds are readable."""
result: 11,45
